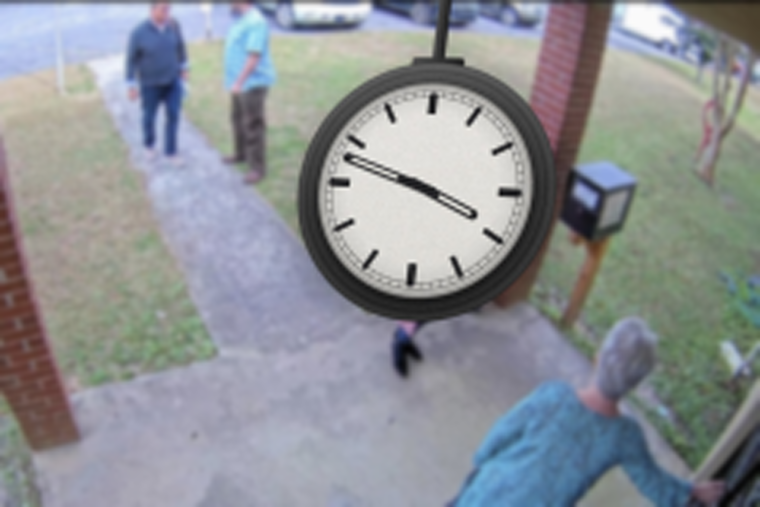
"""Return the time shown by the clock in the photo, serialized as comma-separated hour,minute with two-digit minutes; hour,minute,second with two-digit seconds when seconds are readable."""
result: 3,48
